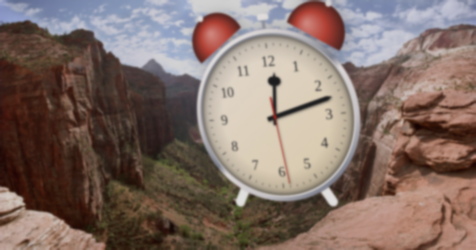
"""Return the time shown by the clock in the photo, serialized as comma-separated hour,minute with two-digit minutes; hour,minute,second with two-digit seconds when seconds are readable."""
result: 12,12,29
